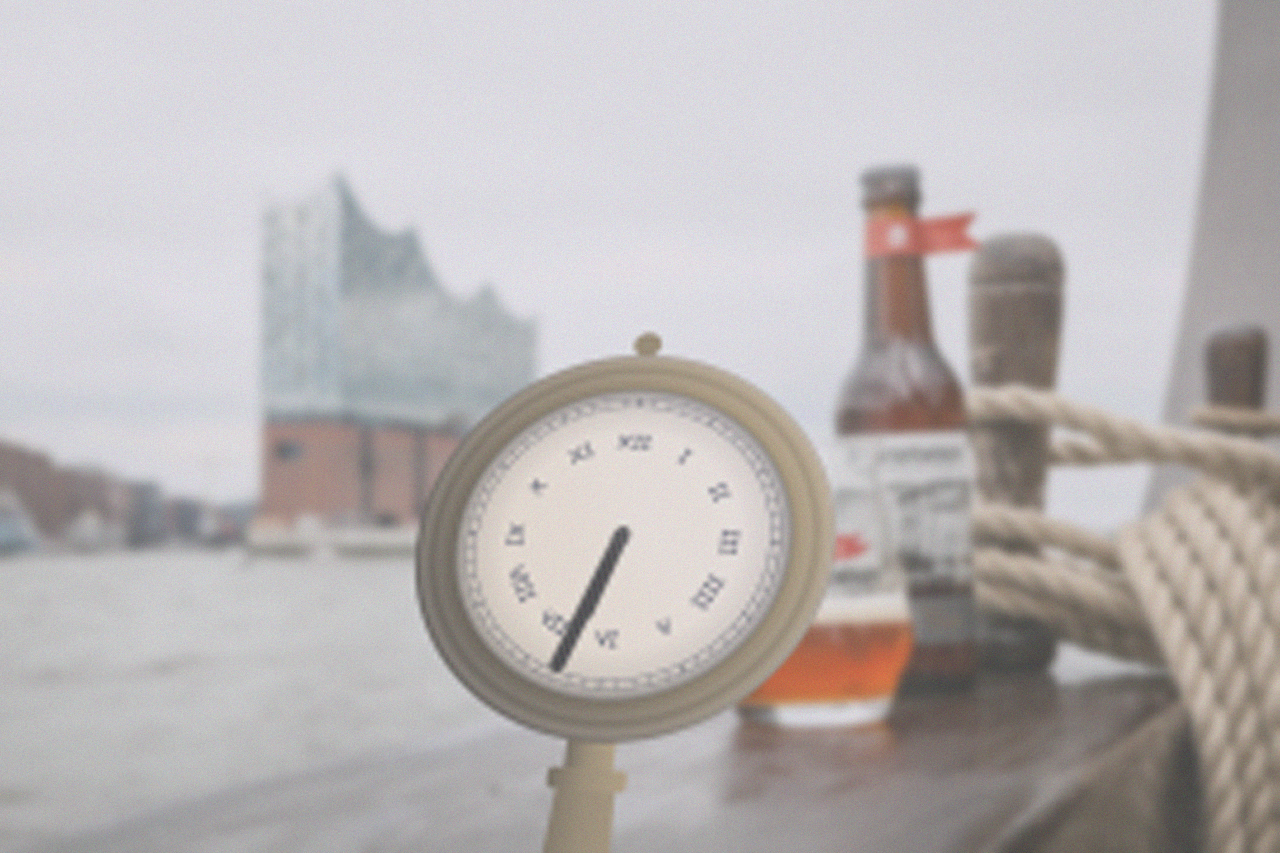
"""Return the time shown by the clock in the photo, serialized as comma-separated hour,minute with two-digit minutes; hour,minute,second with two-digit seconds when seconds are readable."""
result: 6,33
